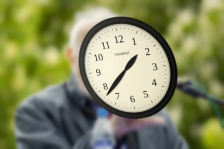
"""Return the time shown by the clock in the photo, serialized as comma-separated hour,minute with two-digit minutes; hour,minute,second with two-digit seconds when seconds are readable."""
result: 1,38
